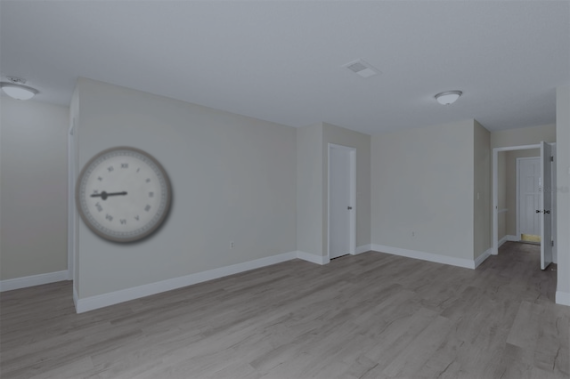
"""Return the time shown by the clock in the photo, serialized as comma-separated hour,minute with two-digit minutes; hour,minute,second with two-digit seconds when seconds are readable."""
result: 8,44
